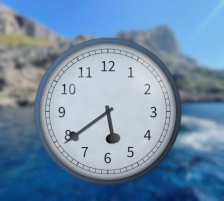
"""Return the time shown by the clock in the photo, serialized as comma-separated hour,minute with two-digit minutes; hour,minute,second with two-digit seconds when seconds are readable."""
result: 5,39
